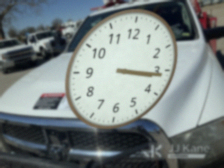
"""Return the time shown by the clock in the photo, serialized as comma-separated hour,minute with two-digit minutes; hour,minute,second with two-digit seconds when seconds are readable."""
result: 3,16
